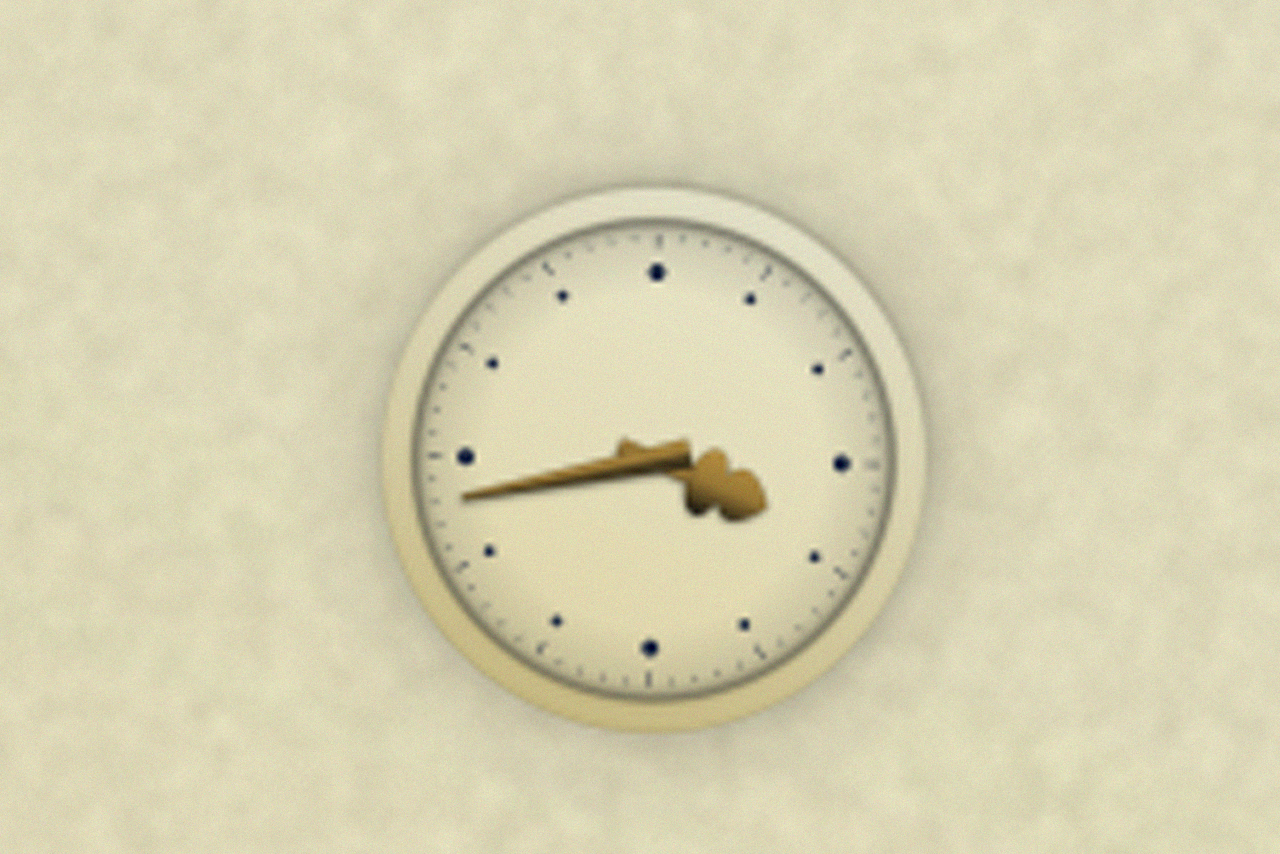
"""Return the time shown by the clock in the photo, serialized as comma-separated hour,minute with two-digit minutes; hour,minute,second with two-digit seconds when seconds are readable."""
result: 3,43
